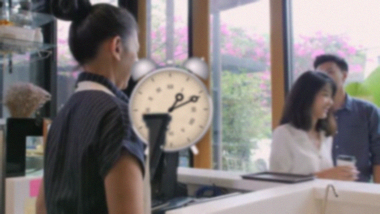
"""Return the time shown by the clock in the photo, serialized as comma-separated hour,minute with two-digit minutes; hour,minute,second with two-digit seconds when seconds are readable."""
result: 1,11
